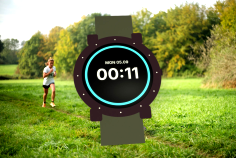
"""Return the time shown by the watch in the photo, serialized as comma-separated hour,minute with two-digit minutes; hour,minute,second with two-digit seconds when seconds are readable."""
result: 0,11
